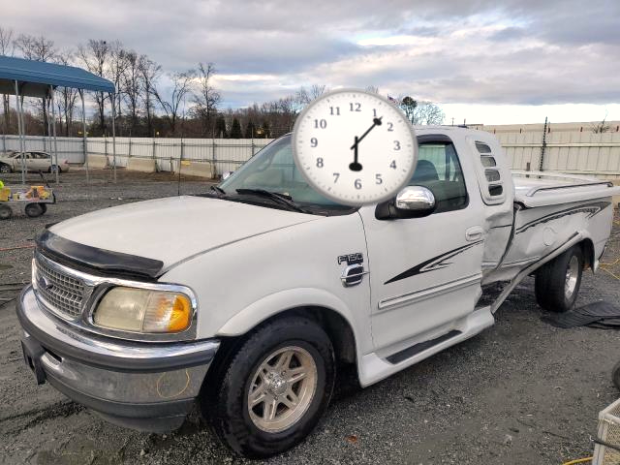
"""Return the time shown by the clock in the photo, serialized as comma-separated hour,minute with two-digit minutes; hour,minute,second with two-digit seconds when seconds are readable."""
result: 6,07
